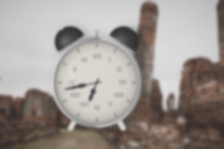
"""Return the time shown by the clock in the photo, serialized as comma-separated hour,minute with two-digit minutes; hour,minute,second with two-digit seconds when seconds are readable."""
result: 6,43
